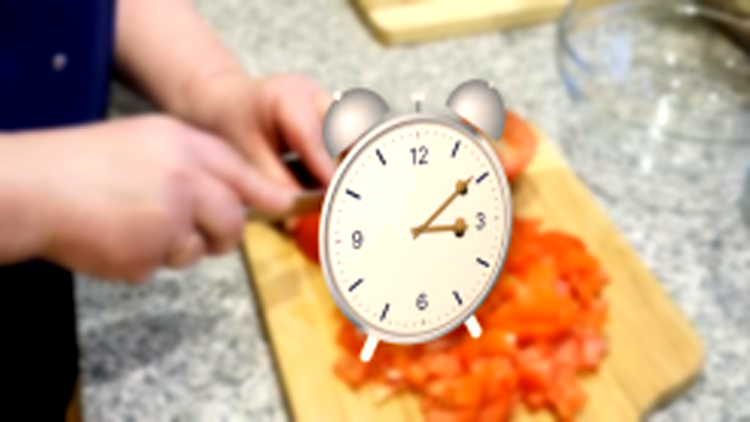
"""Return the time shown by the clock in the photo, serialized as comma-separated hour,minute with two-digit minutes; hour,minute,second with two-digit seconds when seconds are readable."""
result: 3,09
